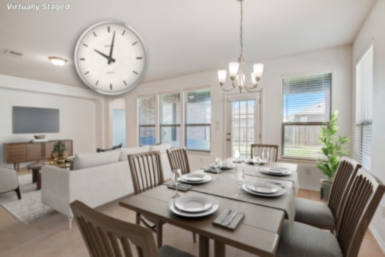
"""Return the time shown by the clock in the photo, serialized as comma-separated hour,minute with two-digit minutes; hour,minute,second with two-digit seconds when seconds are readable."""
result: 10,02
